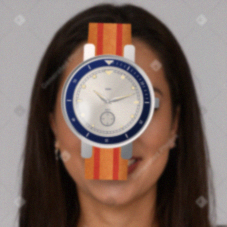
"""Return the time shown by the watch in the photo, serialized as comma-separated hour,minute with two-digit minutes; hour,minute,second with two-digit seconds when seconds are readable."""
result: 10,12
